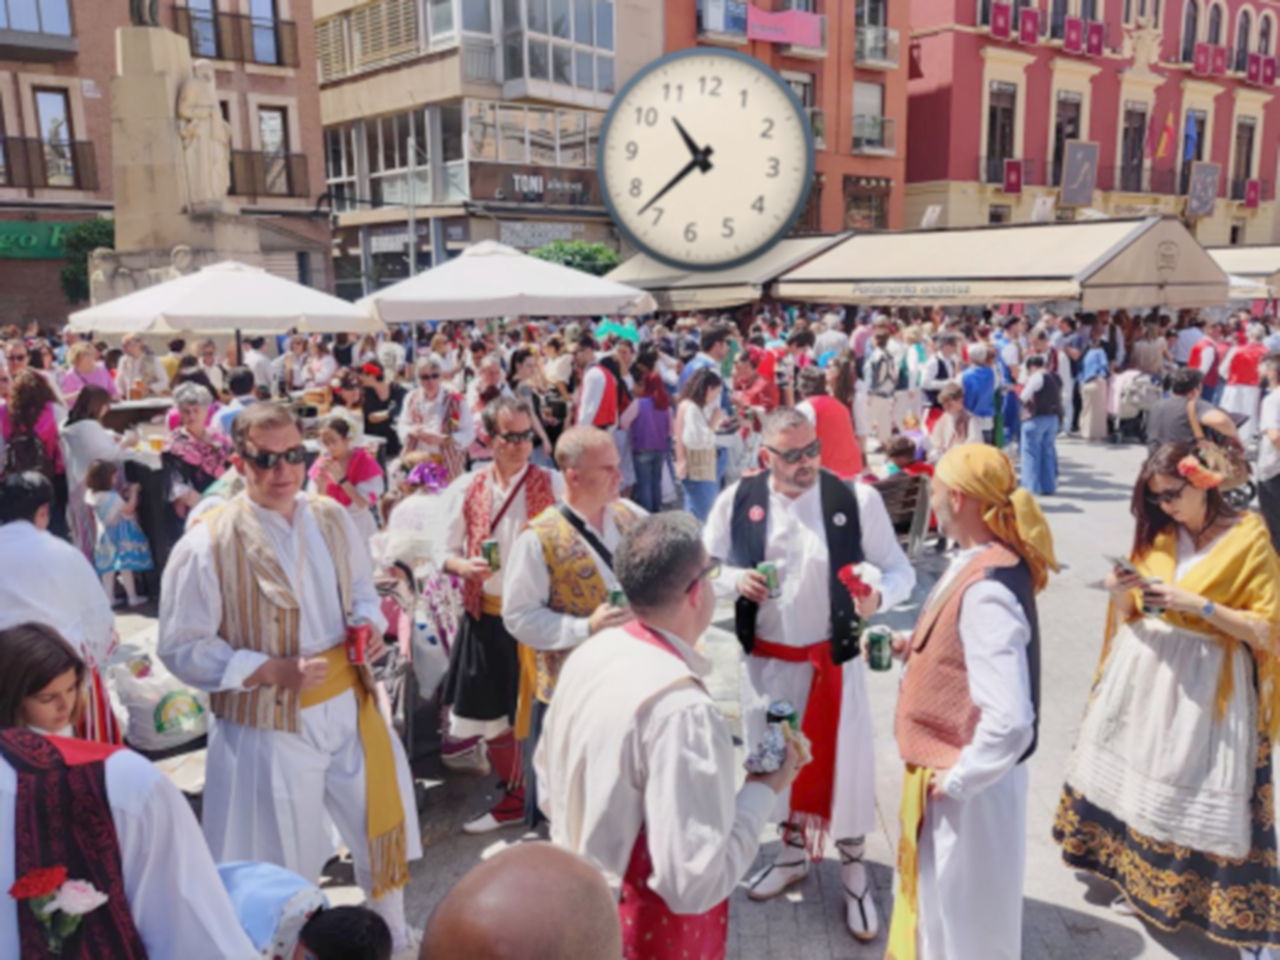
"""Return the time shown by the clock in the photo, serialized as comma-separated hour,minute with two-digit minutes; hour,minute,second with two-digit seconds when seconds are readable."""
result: 10,37
